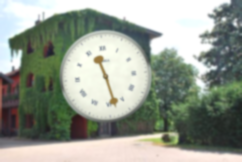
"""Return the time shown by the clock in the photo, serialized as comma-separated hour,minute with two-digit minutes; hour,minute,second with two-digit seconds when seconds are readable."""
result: 11,28
